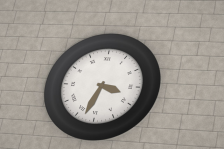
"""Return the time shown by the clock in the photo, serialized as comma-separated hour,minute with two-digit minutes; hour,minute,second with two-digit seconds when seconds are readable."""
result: 3,33
